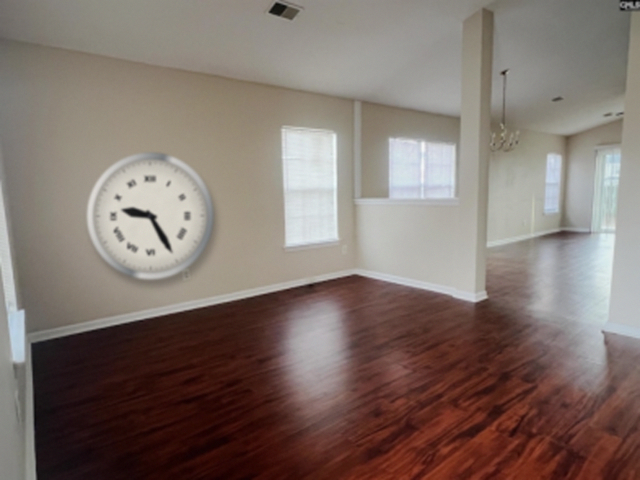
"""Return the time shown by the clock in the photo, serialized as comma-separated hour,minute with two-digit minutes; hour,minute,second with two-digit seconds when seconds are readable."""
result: 9,25
